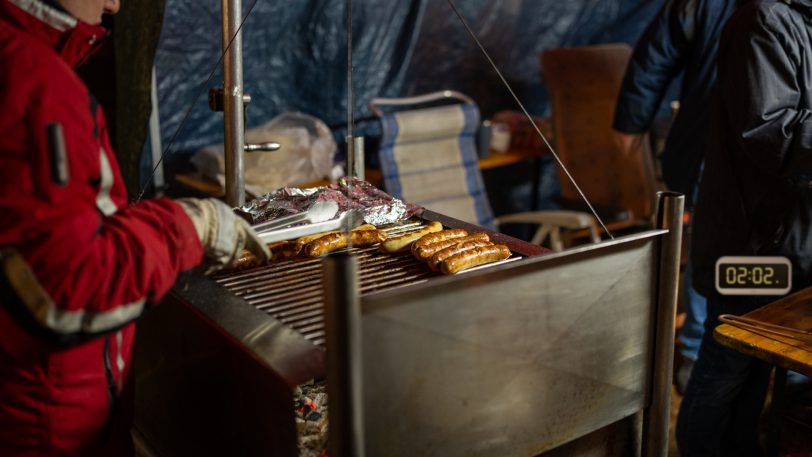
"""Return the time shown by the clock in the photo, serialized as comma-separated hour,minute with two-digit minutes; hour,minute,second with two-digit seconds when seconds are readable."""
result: 2,02
